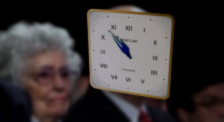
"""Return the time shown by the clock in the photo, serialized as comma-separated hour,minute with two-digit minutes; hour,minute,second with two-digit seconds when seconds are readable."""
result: 10,53
